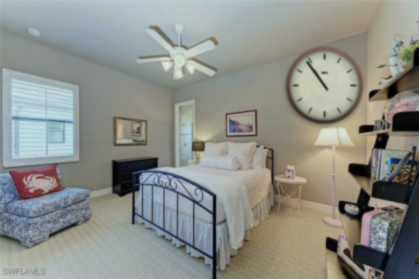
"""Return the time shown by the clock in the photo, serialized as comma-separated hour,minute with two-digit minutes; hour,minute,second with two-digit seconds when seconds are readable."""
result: 10,54
